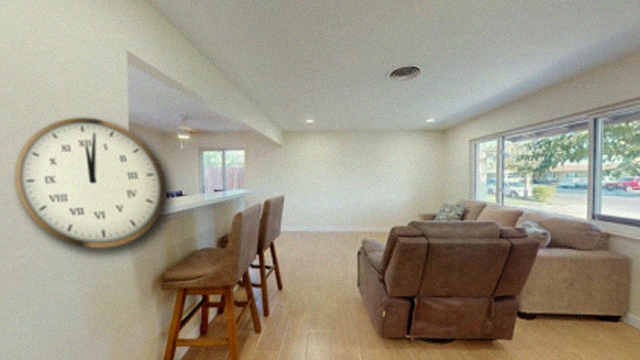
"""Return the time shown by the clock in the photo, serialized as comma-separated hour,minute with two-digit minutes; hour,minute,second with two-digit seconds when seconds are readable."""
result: 12,02
